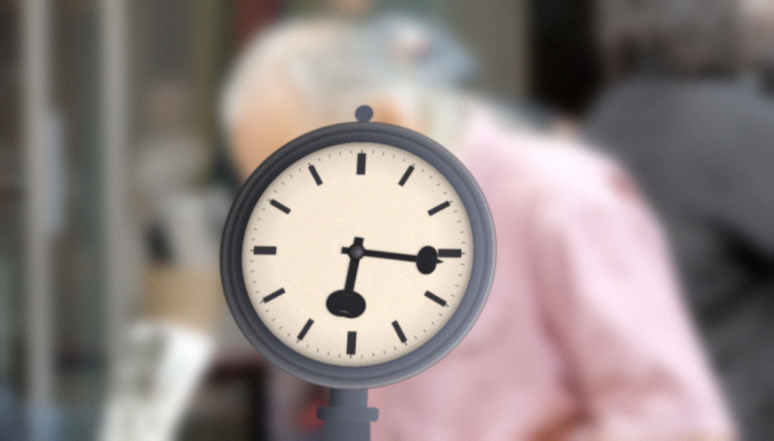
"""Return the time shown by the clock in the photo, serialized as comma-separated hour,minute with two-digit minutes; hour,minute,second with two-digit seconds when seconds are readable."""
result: 6,16
